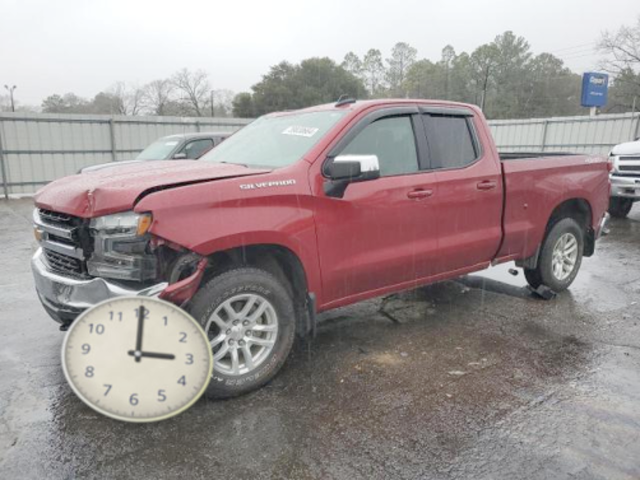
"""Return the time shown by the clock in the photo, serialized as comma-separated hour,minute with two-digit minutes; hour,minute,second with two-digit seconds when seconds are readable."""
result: 3,00
